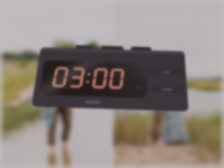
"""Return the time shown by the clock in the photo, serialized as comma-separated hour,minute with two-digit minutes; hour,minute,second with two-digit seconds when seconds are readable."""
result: 3,00
